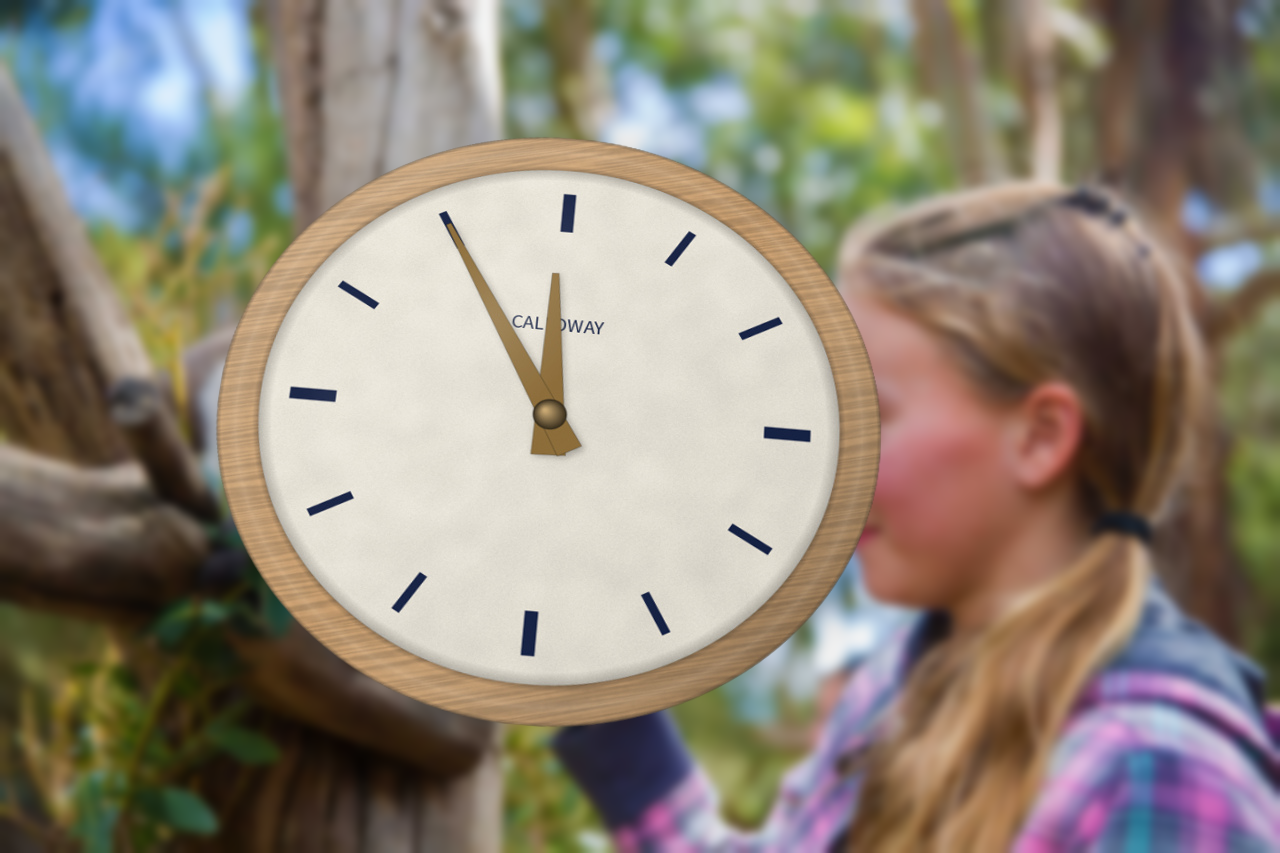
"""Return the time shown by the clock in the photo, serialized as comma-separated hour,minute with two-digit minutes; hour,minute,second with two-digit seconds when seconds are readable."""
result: 11,55
